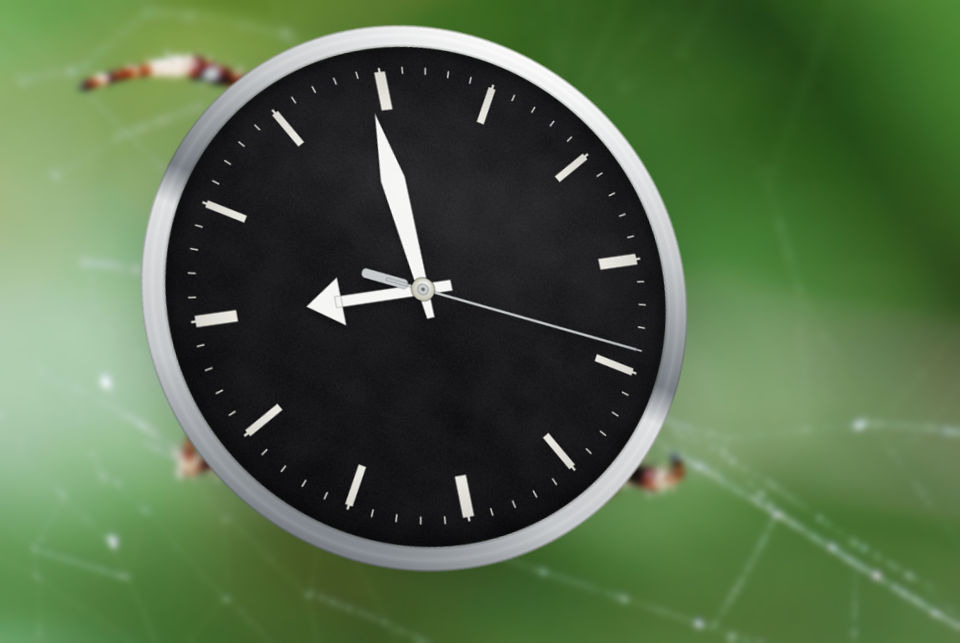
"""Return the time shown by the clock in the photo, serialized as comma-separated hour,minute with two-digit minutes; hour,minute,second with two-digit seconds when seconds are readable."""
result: 8,59,19
